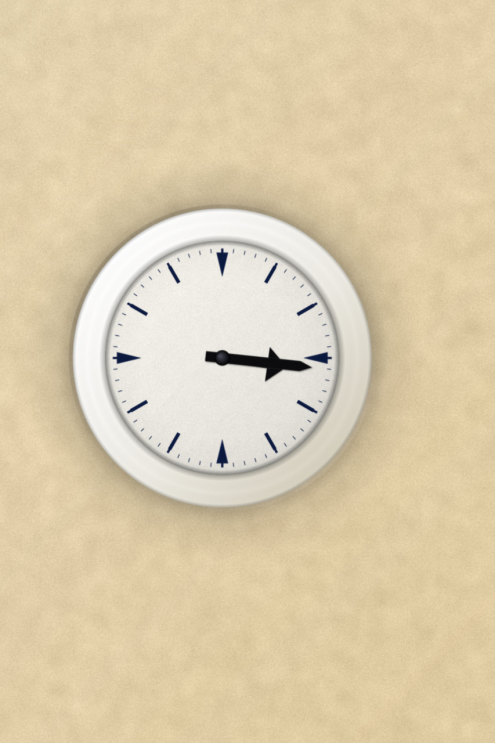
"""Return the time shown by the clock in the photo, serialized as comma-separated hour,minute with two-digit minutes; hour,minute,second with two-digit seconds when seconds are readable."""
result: 3,16
